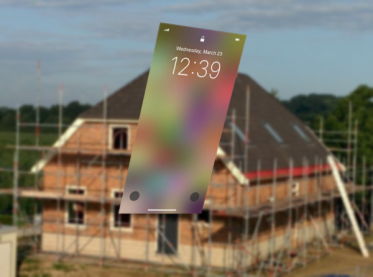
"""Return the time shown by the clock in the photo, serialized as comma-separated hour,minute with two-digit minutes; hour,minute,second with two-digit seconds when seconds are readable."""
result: 12,39
